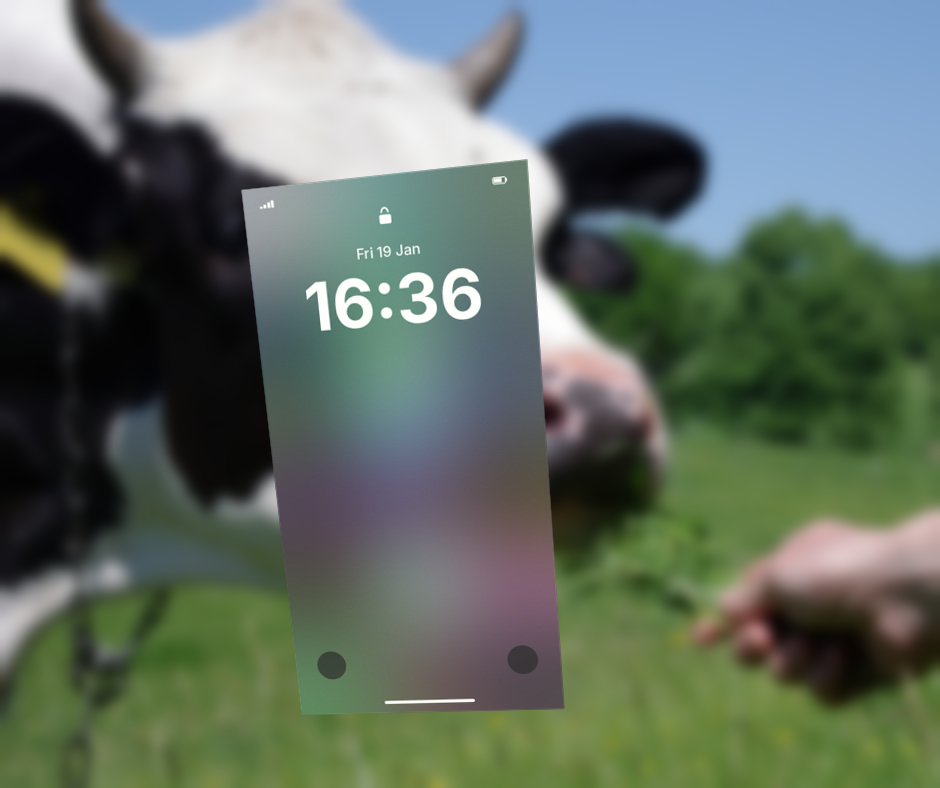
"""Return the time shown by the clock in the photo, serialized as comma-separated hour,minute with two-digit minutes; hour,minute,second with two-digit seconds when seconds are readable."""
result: 16,36
